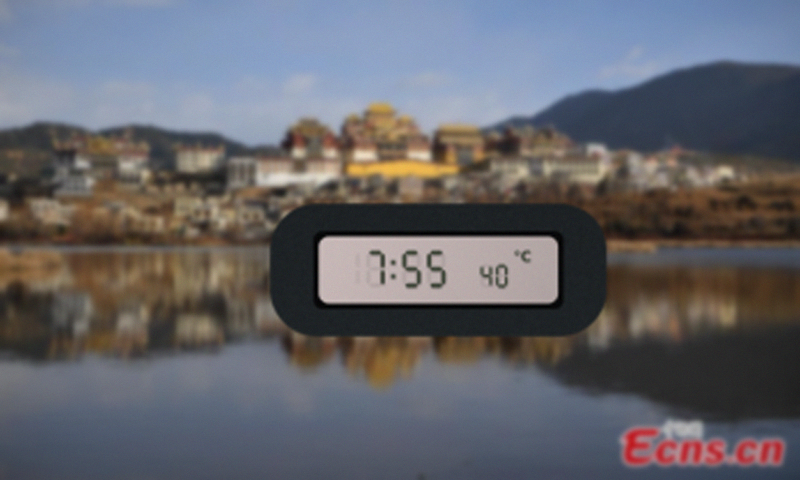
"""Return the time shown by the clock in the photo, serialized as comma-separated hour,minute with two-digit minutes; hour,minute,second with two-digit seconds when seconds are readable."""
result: 7,55
